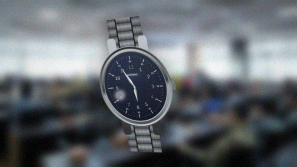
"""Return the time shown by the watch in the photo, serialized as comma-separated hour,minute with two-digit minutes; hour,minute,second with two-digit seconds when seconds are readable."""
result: 5,55
